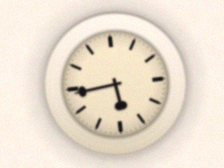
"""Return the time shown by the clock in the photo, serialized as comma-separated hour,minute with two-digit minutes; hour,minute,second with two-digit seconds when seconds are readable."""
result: 5,44
